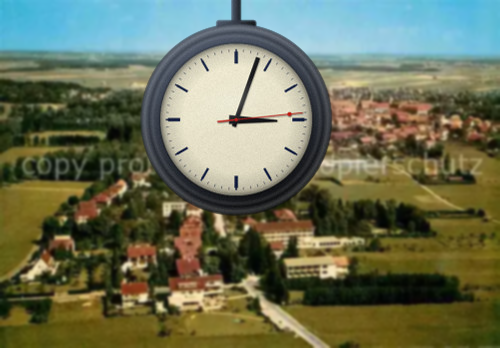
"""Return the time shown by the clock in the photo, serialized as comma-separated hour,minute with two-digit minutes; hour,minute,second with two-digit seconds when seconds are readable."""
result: 3,03,14
